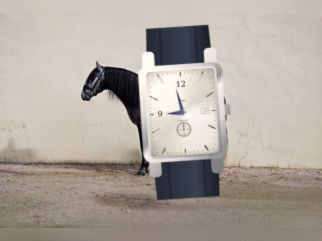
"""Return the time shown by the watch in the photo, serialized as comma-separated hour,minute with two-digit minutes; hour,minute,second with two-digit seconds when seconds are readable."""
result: 8,58
